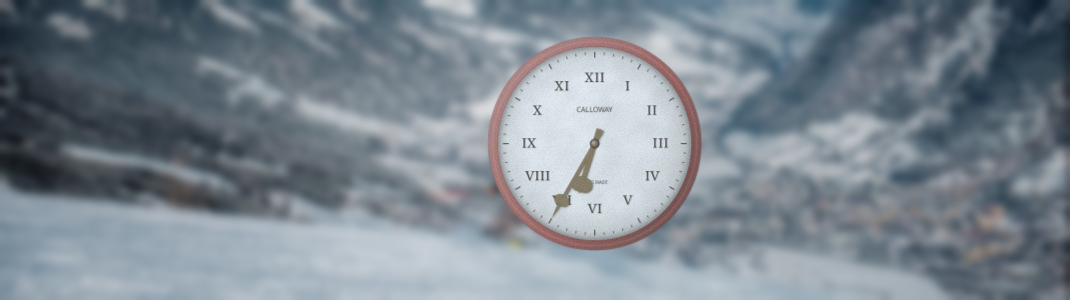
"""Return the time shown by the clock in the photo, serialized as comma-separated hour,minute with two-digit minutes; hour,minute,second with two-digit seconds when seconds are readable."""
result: 6,35
